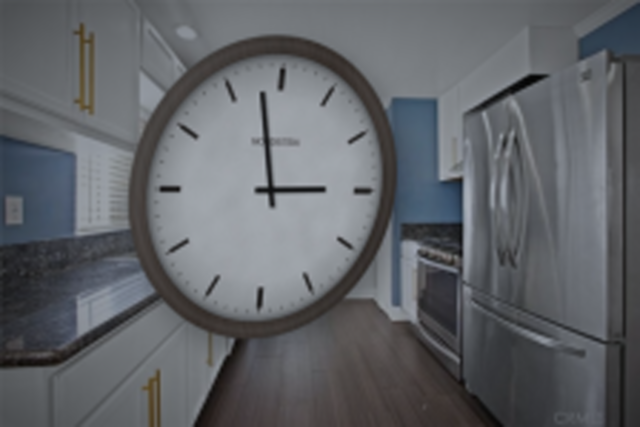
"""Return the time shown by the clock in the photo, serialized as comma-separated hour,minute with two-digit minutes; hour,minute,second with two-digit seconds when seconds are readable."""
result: 2,58
